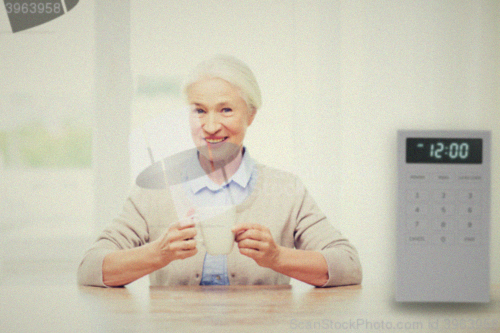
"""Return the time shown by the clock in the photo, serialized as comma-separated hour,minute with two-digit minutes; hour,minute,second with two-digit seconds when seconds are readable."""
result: 12,00
